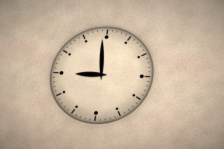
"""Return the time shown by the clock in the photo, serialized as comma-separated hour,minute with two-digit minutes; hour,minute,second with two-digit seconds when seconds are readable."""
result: 8,59
